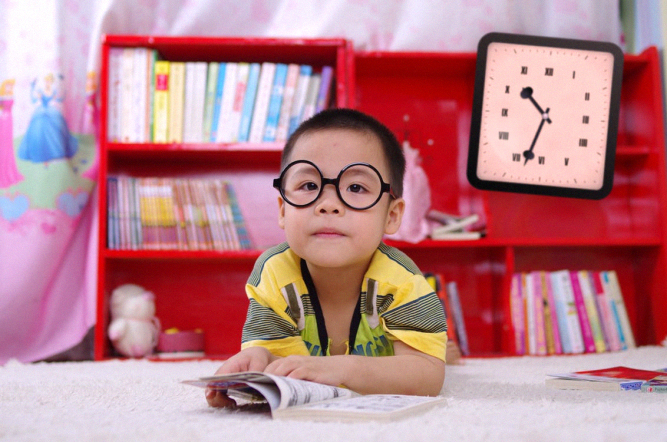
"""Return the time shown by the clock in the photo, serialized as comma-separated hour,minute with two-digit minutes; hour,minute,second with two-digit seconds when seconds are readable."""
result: 10,33
